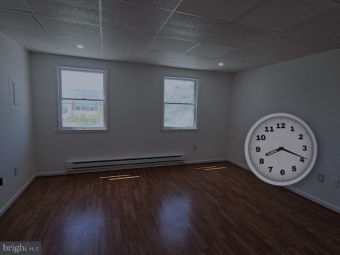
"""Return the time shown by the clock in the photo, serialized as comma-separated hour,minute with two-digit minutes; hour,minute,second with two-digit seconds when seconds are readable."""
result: 8,19
